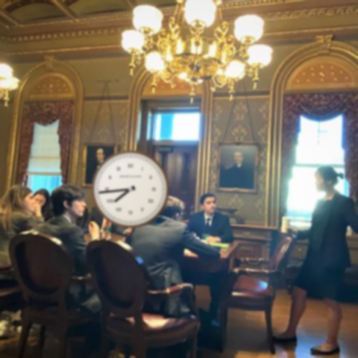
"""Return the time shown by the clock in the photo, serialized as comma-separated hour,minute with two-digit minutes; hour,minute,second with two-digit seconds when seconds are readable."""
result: 7,44
